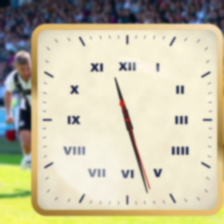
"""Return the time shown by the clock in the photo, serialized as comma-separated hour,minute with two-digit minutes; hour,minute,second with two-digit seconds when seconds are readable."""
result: 11,27,27
